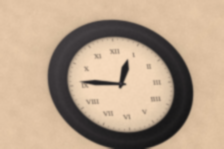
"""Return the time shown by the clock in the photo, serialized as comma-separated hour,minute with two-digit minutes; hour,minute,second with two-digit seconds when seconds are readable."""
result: 12,46
